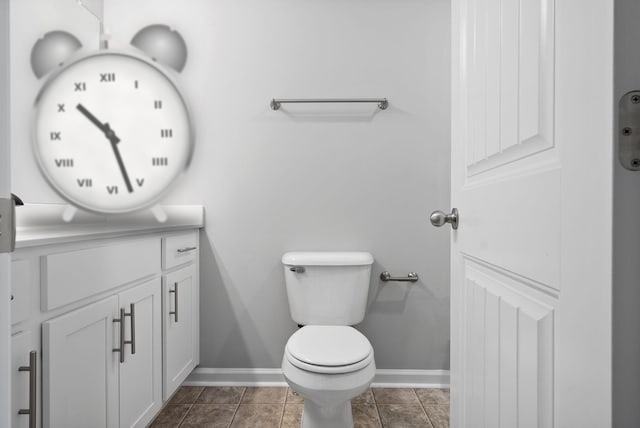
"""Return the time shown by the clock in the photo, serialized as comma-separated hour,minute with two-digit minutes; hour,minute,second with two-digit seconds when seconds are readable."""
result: 10,27
